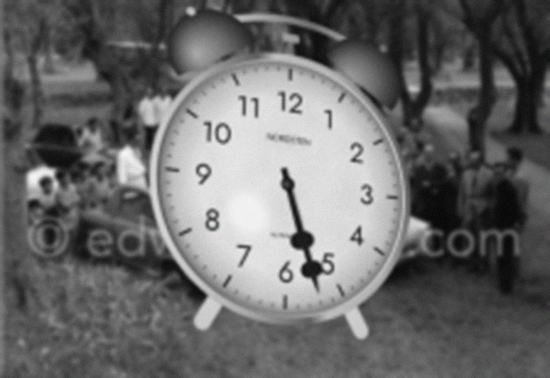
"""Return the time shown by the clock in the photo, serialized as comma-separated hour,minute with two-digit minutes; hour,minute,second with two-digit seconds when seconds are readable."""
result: 5,27
